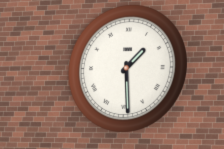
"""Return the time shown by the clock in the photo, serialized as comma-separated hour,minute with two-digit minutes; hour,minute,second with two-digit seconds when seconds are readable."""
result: 1,29
